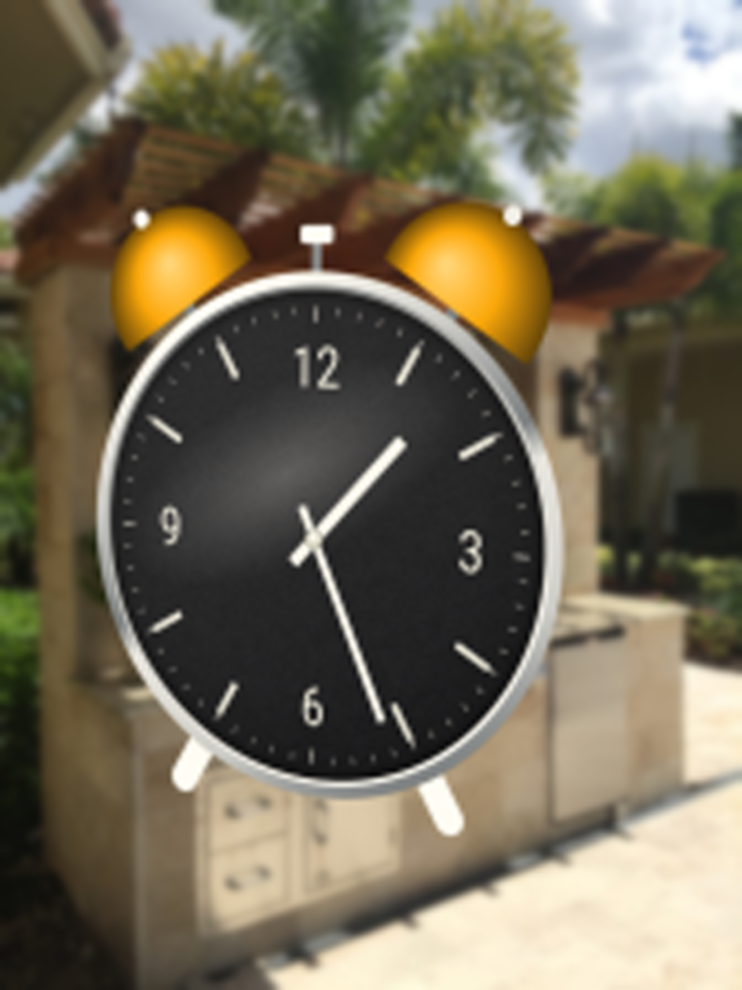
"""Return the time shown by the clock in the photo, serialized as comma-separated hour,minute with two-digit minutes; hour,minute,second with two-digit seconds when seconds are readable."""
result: 1,26
